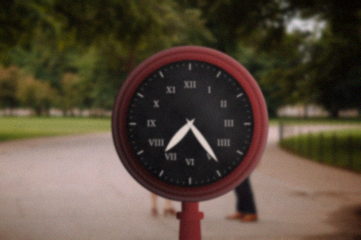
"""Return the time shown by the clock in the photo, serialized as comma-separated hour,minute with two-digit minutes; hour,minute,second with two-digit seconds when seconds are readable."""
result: 7,24
